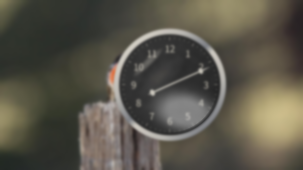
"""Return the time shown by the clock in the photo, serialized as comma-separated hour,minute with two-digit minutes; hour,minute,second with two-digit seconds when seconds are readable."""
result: 8,11
